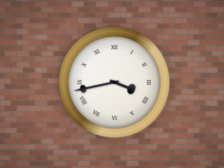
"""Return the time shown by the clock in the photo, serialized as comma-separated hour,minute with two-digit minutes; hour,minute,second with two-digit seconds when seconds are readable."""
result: 3,43
